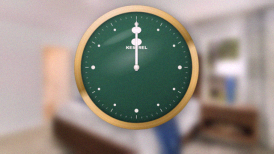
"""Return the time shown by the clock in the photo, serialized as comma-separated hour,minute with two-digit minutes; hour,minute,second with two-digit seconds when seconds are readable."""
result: 12,00
